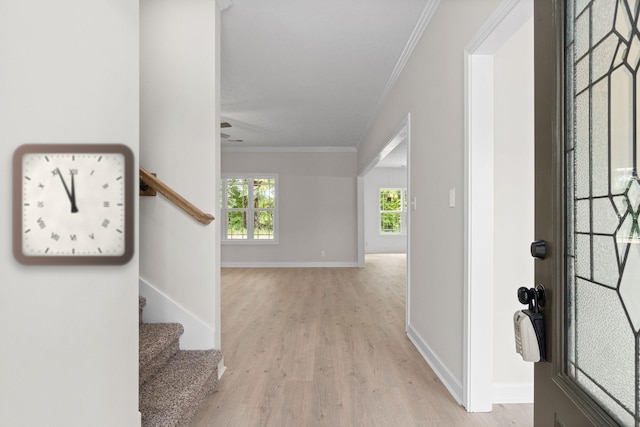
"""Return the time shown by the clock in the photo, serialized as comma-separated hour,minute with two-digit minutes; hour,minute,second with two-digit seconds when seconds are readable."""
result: 11,56
